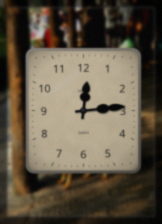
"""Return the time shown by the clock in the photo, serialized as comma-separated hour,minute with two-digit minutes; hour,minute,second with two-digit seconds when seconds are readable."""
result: 12,14
